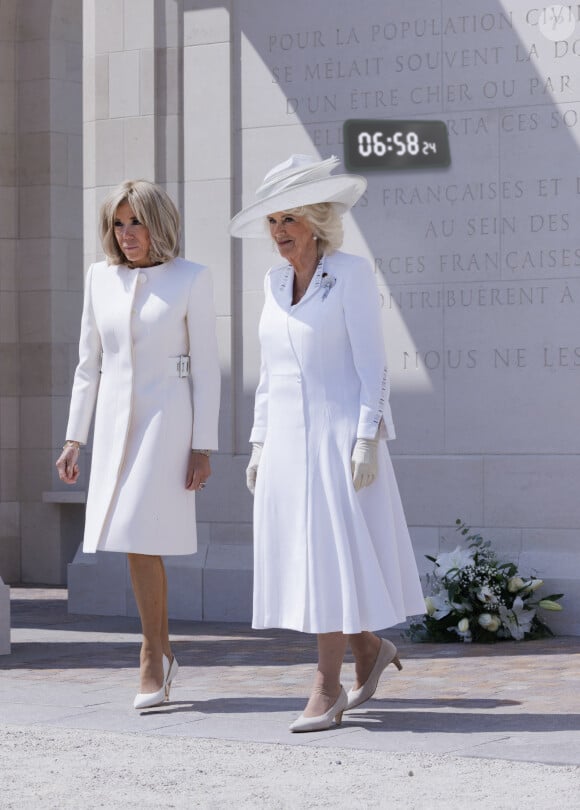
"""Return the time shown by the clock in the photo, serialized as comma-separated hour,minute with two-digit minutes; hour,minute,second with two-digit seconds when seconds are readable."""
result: 6,58,24
